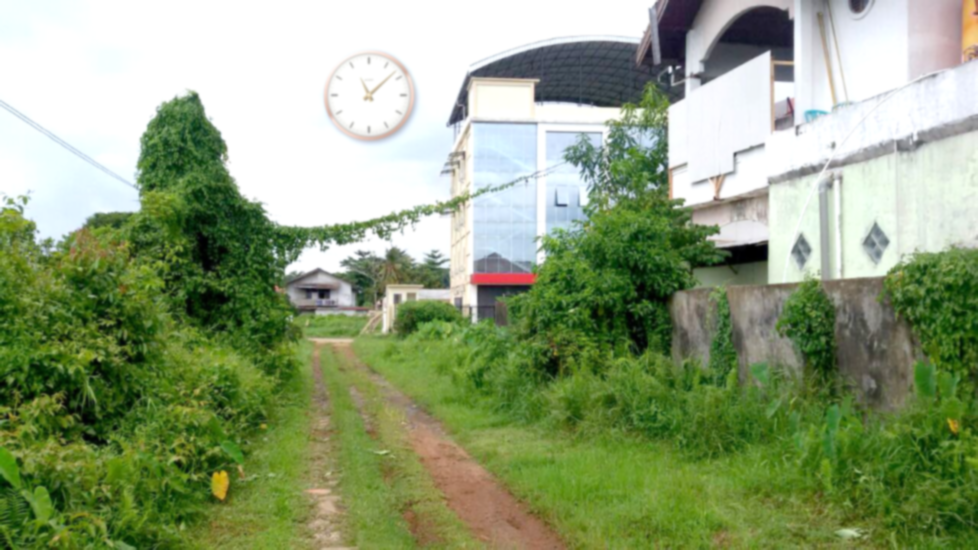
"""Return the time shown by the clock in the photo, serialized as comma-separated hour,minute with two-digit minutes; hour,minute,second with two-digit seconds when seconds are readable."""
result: 11,08
